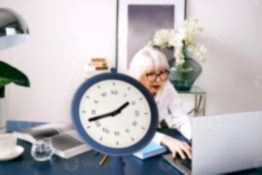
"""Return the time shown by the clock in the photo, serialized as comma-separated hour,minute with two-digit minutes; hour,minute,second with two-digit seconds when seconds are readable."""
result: 1,42
